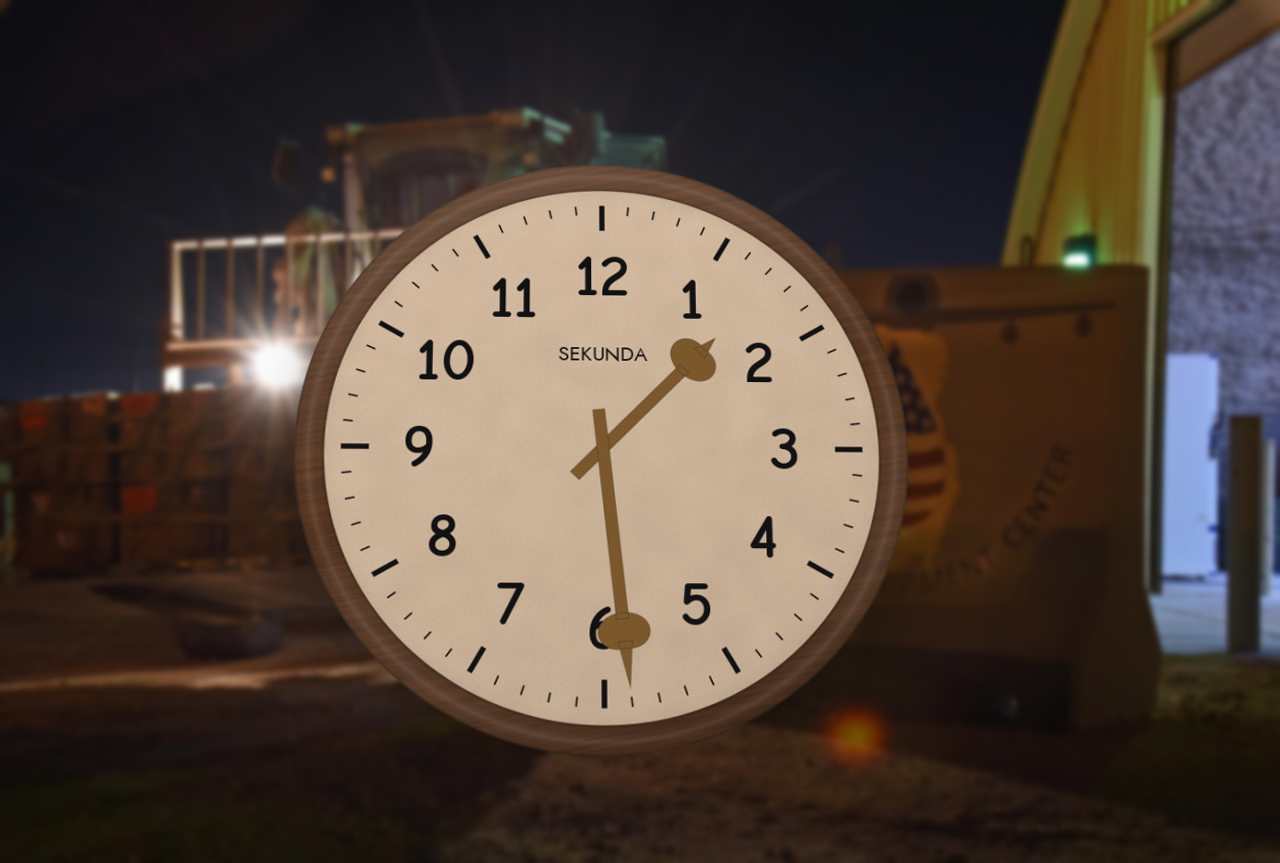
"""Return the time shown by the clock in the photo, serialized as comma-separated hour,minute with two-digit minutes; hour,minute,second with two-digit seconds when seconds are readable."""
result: 1,29
